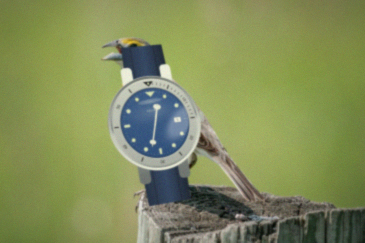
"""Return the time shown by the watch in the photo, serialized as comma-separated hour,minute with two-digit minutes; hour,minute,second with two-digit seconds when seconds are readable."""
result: 12,33
